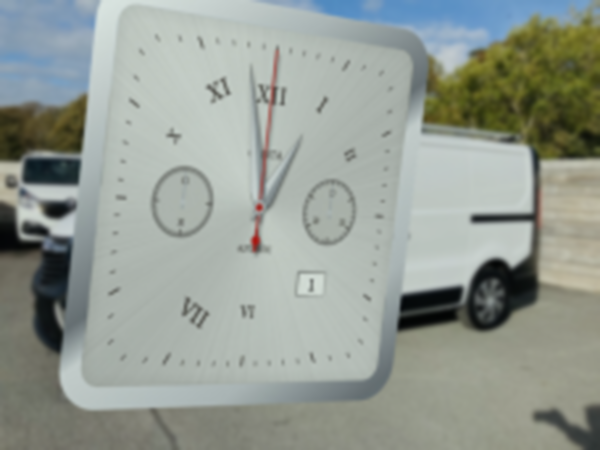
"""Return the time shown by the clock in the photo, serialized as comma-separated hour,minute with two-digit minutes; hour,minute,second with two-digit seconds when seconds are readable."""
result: 12,58
